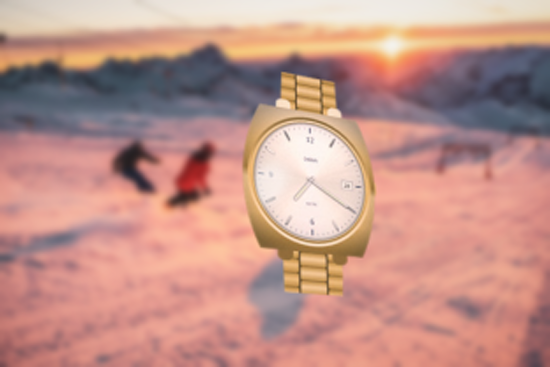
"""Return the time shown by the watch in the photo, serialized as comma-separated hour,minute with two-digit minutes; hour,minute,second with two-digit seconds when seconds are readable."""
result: 7,20
